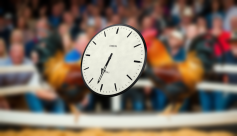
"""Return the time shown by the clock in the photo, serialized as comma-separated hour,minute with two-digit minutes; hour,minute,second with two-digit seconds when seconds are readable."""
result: 6,32
